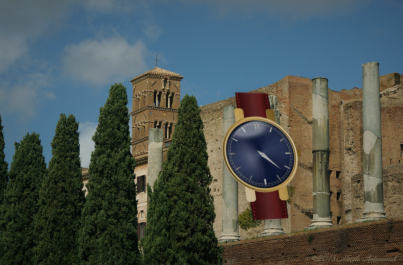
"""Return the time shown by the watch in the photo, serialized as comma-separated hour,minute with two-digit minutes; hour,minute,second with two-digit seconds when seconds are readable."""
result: 4,22
